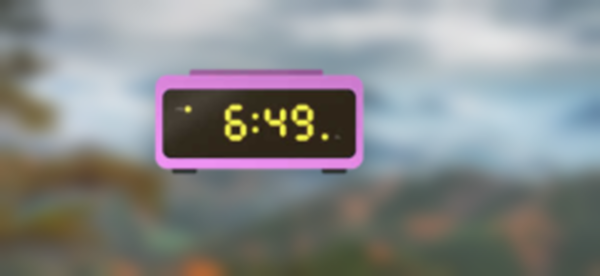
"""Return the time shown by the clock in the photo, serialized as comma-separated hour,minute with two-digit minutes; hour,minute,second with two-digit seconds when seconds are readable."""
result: 6,49
